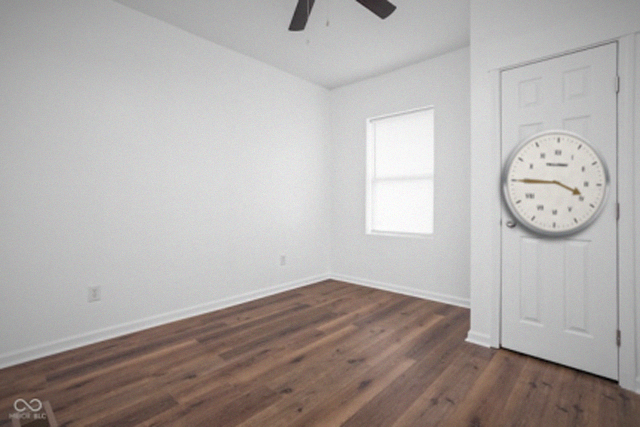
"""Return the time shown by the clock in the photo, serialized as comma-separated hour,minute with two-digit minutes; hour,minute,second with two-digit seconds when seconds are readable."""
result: 3,45
